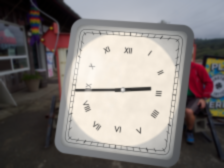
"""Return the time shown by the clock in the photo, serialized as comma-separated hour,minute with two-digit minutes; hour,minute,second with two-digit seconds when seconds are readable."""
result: 2,44
